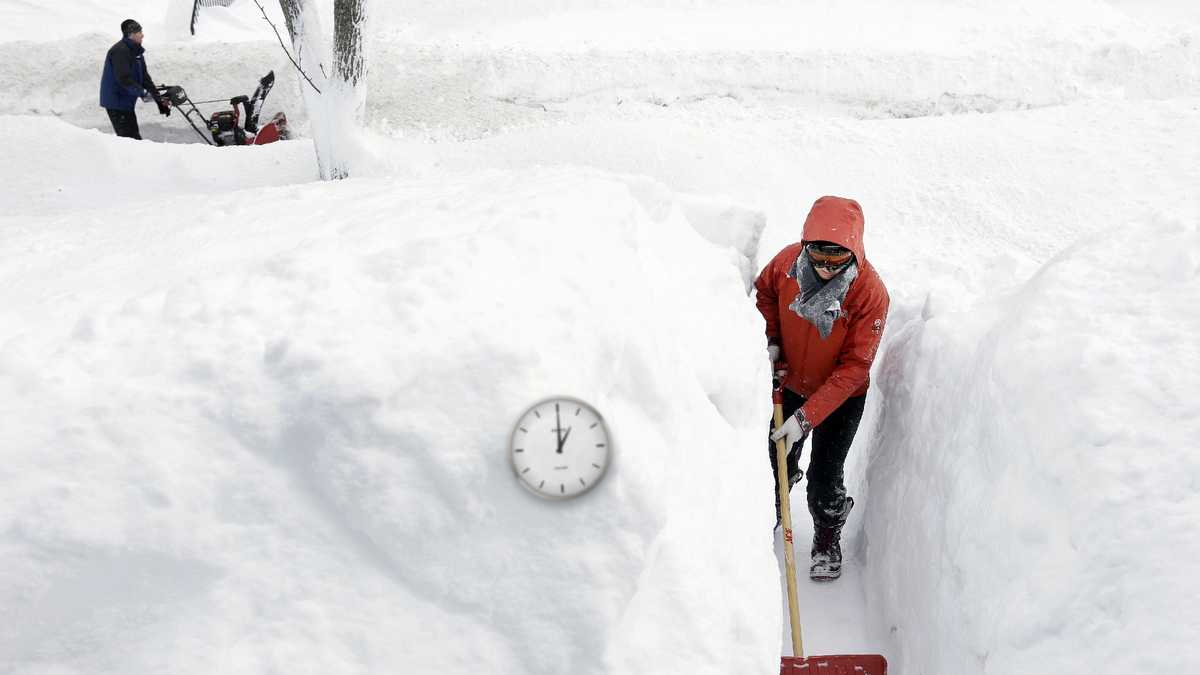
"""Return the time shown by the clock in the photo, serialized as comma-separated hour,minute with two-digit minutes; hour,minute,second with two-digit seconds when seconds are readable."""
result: 1,00
